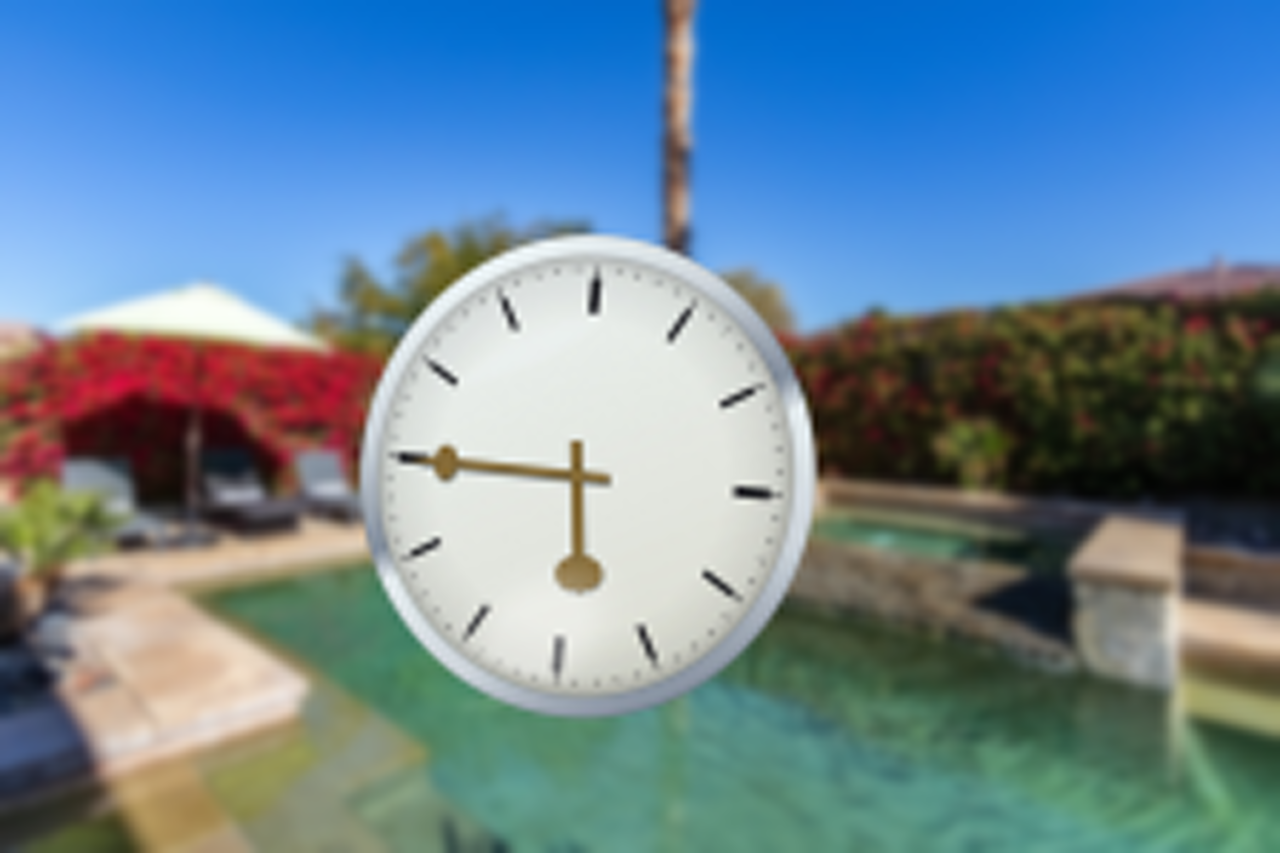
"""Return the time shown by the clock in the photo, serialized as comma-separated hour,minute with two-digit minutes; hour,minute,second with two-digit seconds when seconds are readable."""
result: 5,45
